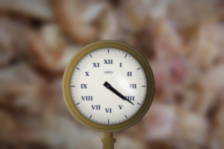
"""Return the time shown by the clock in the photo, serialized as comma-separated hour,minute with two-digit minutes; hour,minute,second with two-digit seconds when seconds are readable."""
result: 4,21
